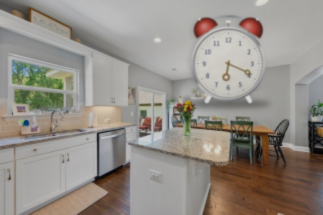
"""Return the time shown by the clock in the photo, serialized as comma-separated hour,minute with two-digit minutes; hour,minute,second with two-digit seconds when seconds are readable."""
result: 6,19
